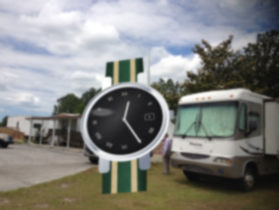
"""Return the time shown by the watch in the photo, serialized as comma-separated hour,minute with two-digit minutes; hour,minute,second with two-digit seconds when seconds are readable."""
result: 12,25
